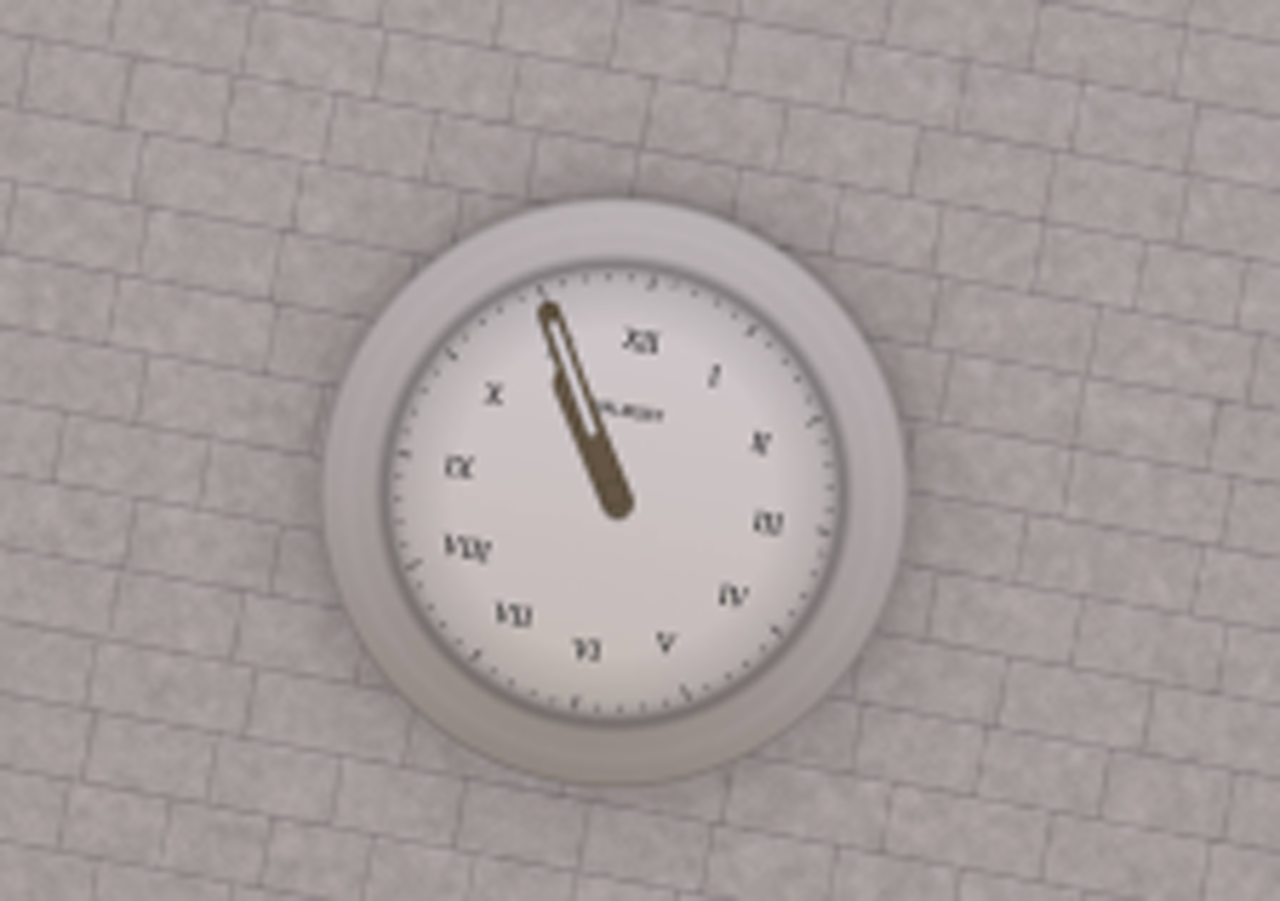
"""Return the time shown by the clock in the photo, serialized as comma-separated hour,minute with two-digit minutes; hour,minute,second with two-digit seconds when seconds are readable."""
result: 10,55
